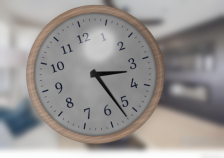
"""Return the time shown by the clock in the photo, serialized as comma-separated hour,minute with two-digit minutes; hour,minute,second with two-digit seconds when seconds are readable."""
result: 3,27
